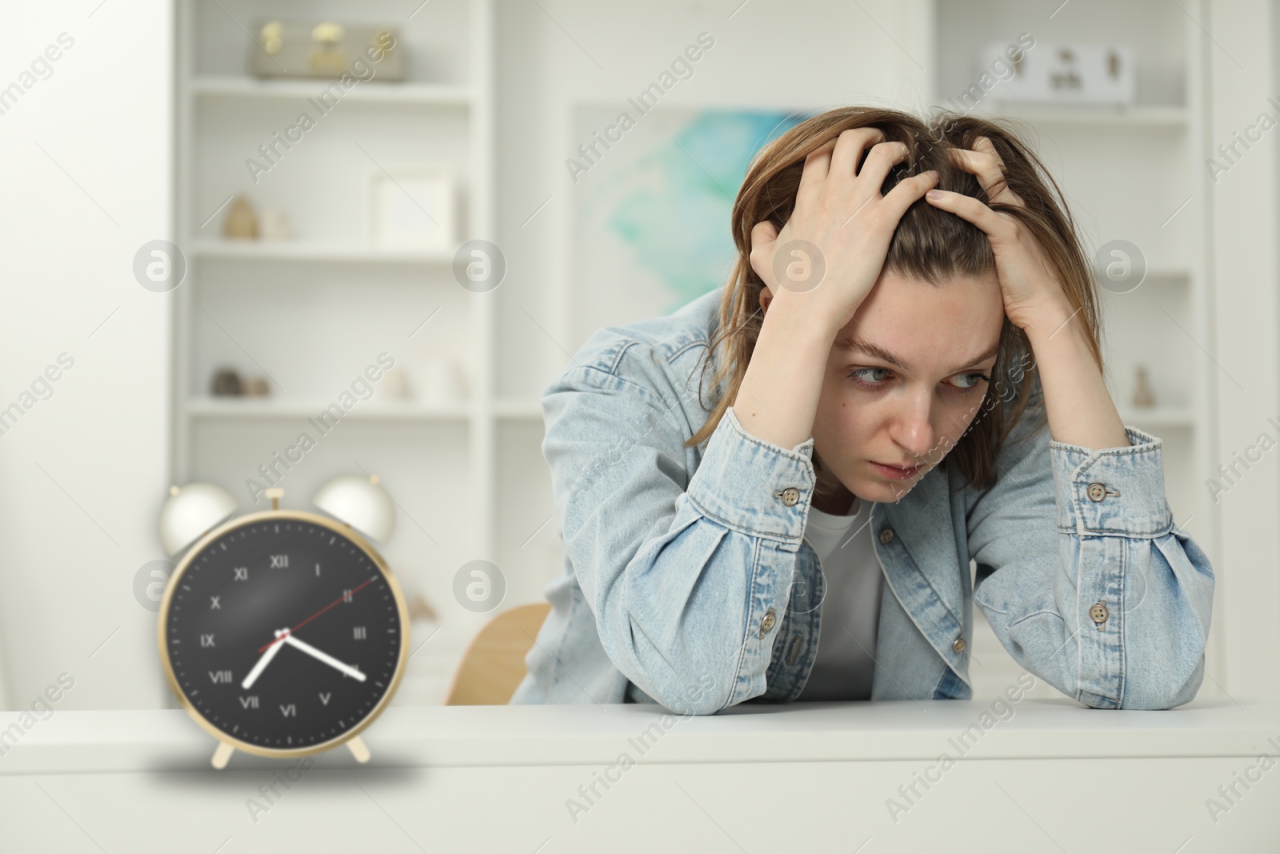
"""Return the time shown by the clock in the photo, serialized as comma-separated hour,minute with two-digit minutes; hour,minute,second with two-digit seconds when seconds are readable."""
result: 7,20,10
